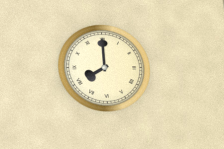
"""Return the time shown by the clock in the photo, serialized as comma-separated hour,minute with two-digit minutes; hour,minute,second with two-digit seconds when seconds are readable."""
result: 8,00
